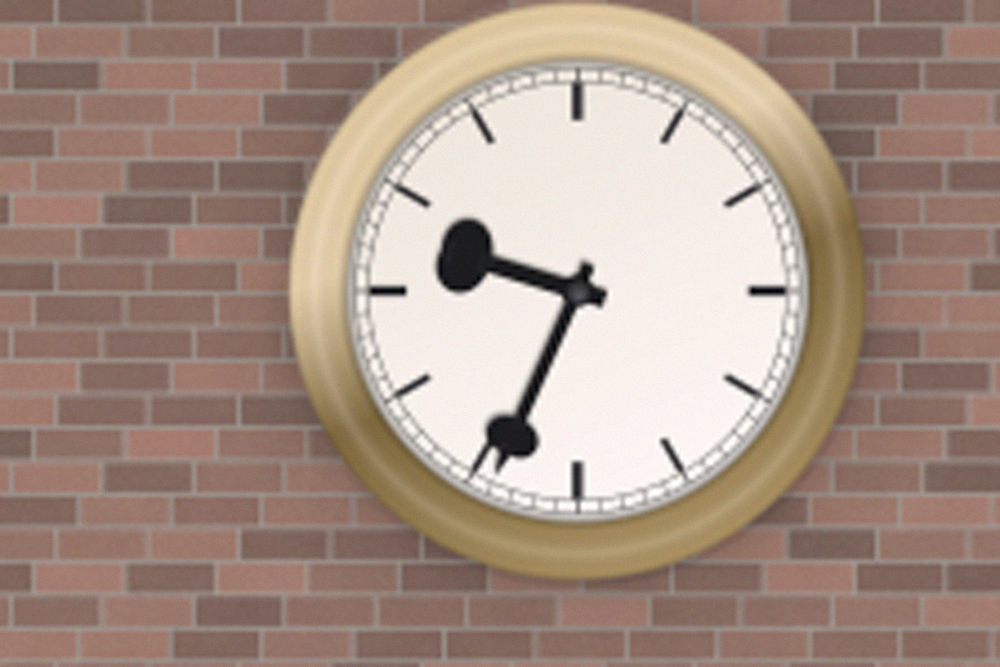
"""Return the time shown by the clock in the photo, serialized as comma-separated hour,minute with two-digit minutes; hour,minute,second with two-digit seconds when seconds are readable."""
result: 9,34
